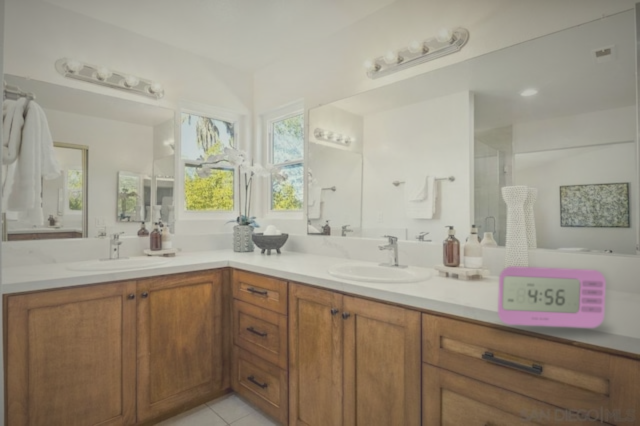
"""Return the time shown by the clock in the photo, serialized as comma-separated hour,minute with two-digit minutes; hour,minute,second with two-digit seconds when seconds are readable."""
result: 4,56
